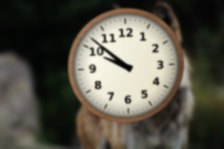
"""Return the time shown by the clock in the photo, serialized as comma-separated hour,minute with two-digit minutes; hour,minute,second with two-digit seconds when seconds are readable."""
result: 9,52
